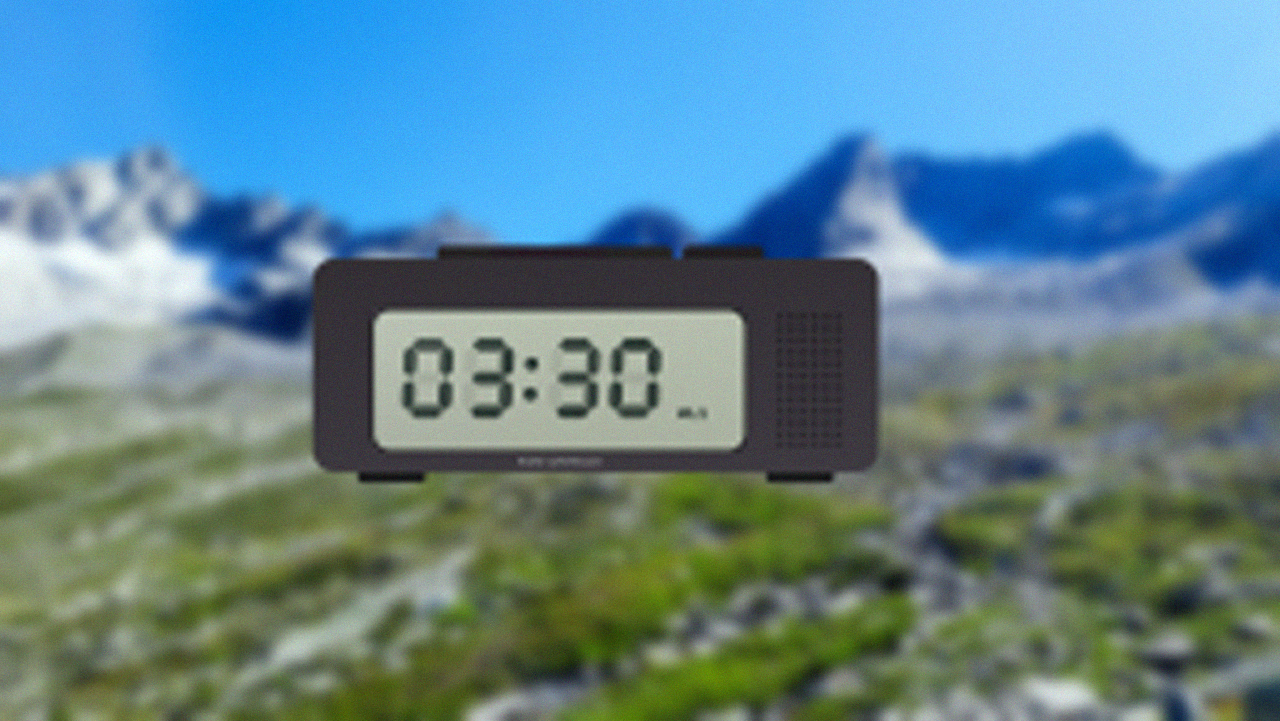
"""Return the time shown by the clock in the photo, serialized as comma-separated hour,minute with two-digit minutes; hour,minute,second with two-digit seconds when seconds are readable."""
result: 3,30
